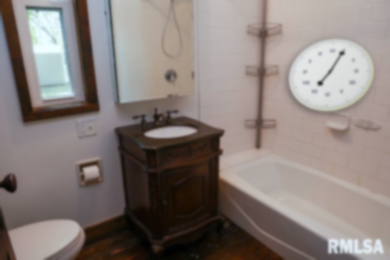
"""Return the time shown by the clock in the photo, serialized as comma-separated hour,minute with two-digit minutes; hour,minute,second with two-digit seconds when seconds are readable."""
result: 7,04
